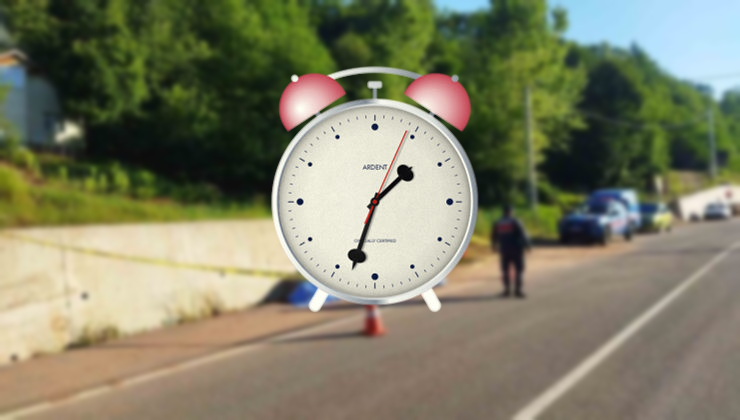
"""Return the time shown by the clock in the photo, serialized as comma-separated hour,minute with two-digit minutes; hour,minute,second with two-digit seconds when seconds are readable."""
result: 1,33,04
